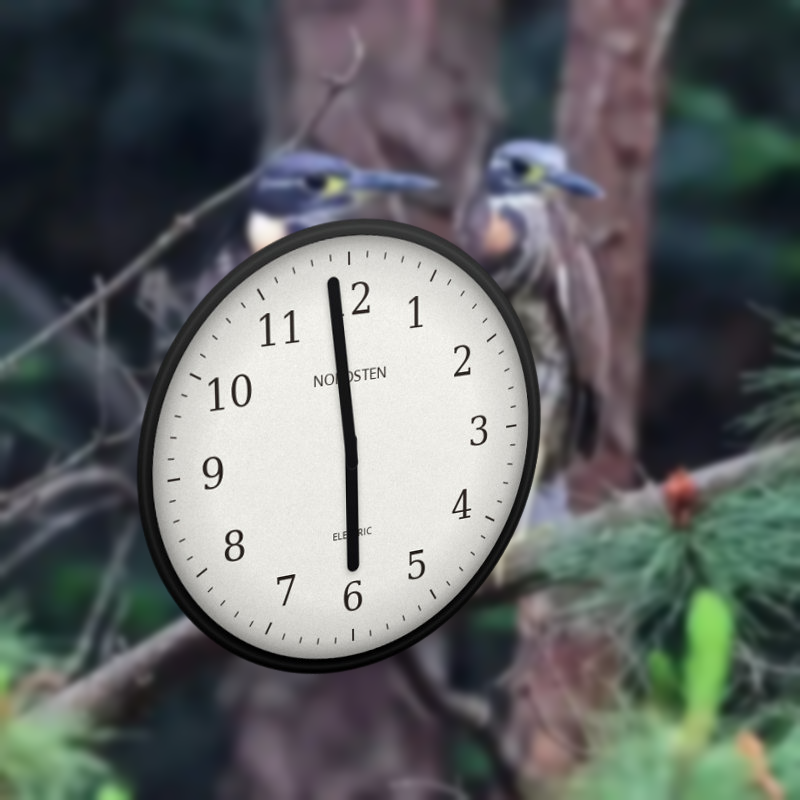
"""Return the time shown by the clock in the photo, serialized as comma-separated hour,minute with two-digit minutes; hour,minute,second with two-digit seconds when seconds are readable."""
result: 5,59
